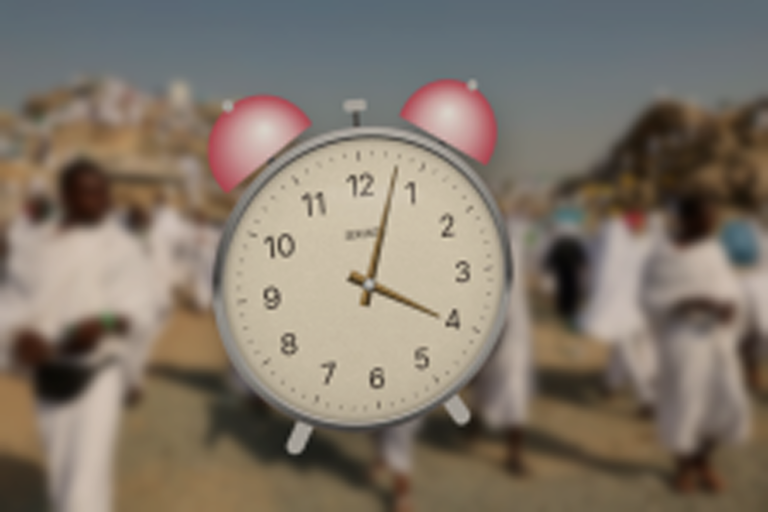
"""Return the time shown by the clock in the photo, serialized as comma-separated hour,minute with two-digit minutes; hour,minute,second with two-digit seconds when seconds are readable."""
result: 4,03
